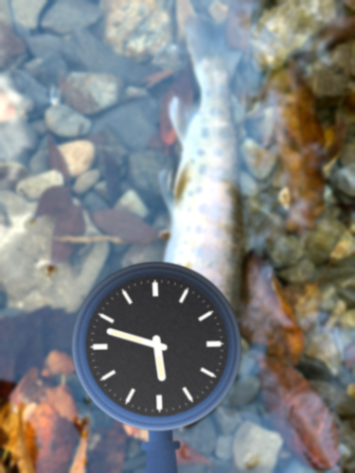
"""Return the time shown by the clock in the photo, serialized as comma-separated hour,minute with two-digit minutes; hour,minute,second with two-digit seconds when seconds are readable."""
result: 5,48
